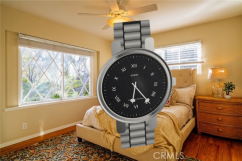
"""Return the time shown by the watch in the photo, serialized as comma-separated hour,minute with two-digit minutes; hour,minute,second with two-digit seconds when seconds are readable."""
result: 6,24
